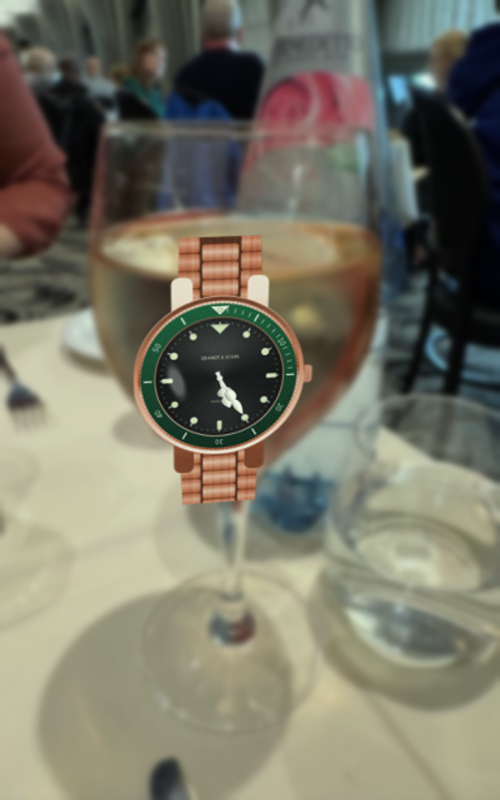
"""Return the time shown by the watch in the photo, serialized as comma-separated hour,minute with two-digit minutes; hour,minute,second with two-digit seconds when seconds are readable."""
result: 5,25
